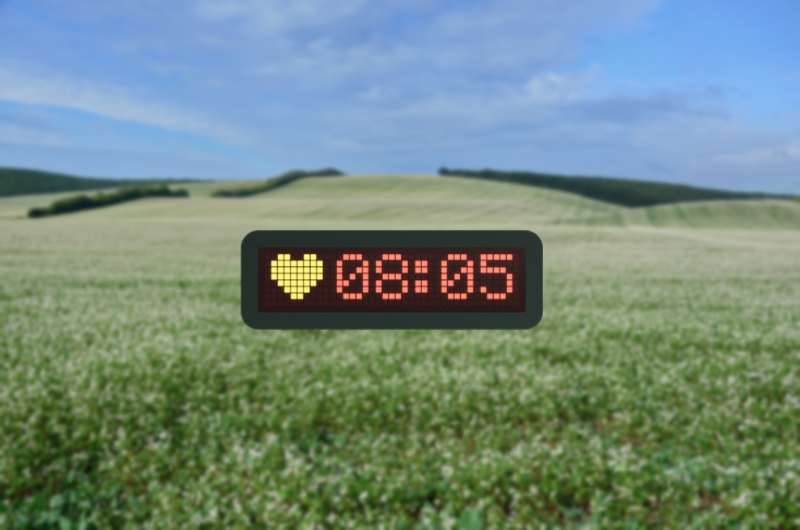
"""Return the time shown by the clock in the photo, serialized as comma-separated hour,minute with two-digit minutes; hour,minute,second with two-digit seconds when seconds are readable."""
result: 8,05
